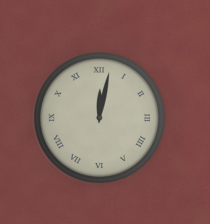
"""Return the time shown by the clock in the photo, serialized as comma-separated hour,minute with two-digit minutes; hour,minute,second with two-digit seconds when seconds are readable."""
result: 12,02
